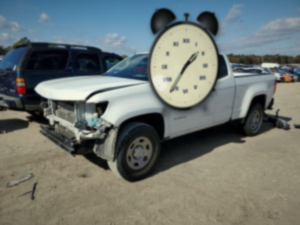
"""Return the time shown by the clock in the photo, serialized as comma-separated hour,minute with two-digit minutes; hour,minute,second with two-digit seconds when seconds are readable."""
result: 1,36
